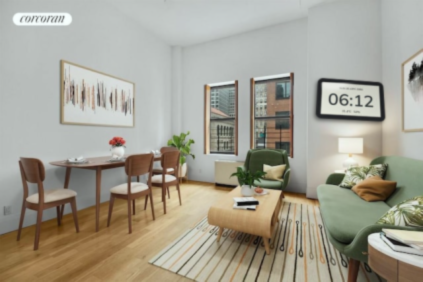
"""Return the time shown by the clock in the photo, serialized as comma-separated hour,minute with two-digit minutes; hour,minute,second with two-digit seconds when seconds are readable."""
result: 6,12
